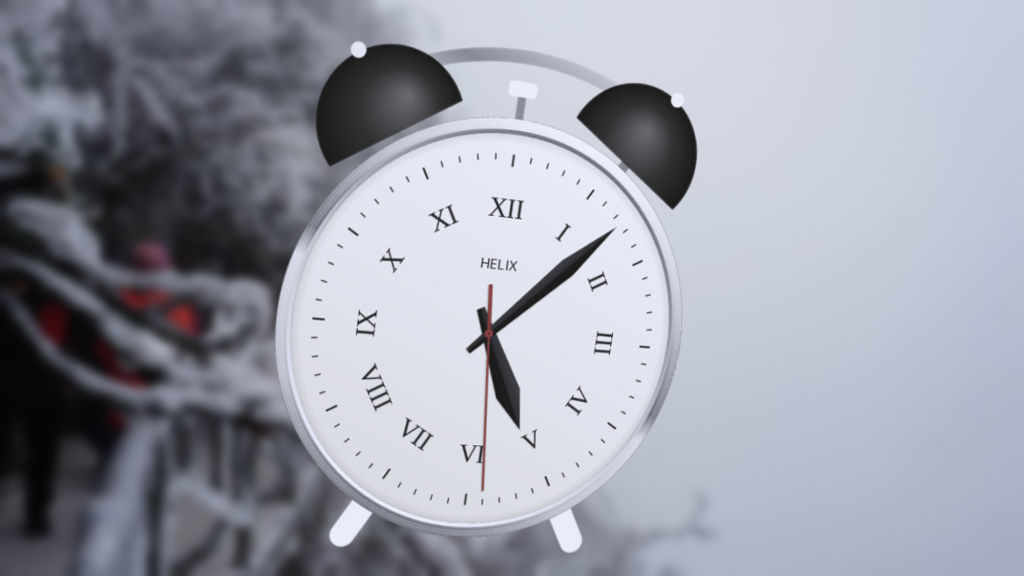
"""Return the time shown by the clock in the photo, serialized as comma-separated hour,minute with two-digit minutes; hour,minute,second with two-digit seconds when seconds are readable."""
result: 5,07,29
